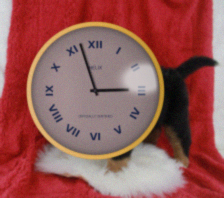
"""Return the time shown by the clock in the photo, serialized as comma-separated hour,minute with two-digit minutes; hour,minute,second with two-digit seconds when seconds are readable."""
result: 2,57
